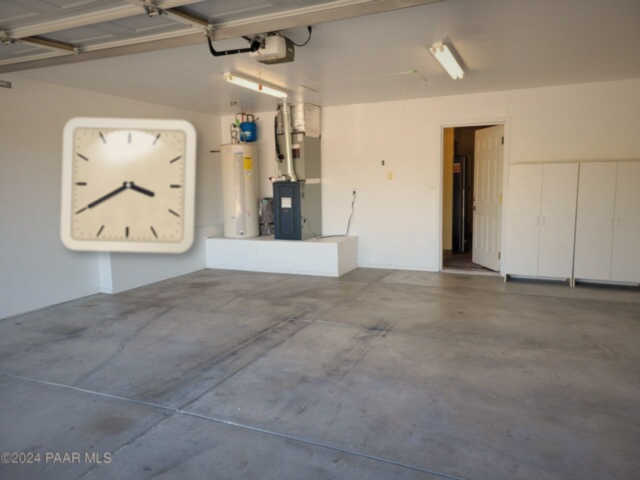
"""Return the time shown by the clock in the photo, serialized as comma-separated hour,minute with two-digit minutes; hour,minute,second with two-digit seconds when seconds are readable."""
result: 3,40
